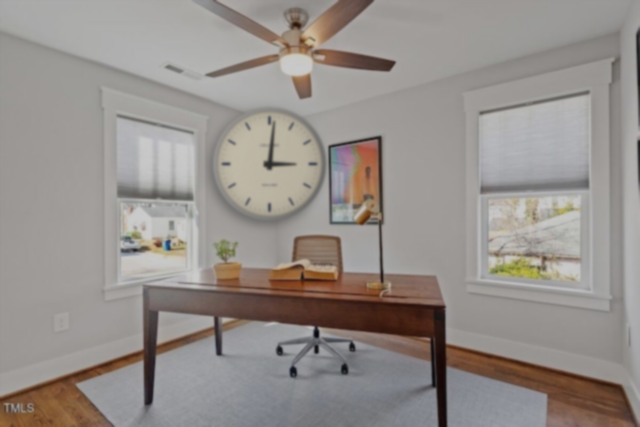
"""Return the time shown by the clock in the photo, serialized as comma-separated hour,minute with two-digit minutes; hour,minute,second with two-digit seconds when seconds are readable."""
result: 3,01
